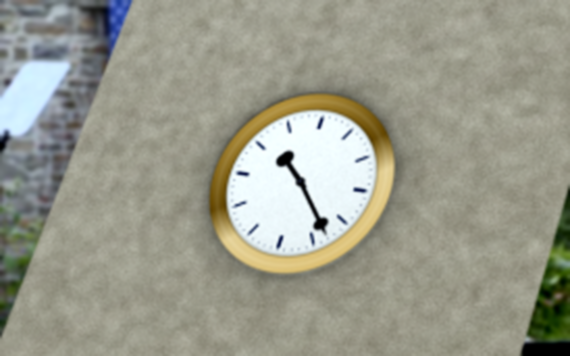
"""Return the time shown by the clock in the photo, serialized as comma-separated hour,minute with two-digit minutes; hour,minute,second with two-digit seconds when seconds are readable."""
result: 10,23
